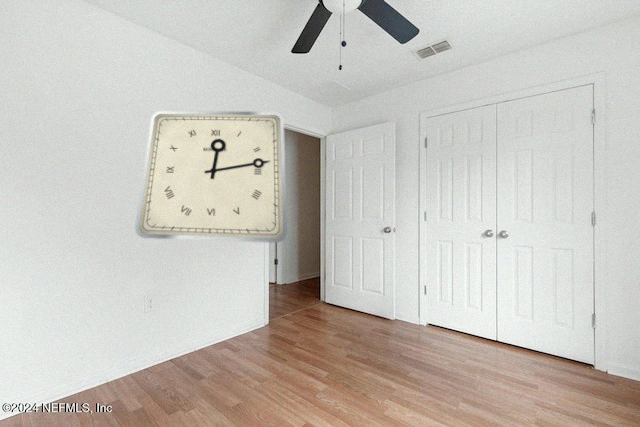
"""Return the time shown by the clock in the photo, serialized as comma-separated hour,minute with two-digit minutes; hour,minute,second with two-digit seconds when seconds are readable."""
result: 12,13
